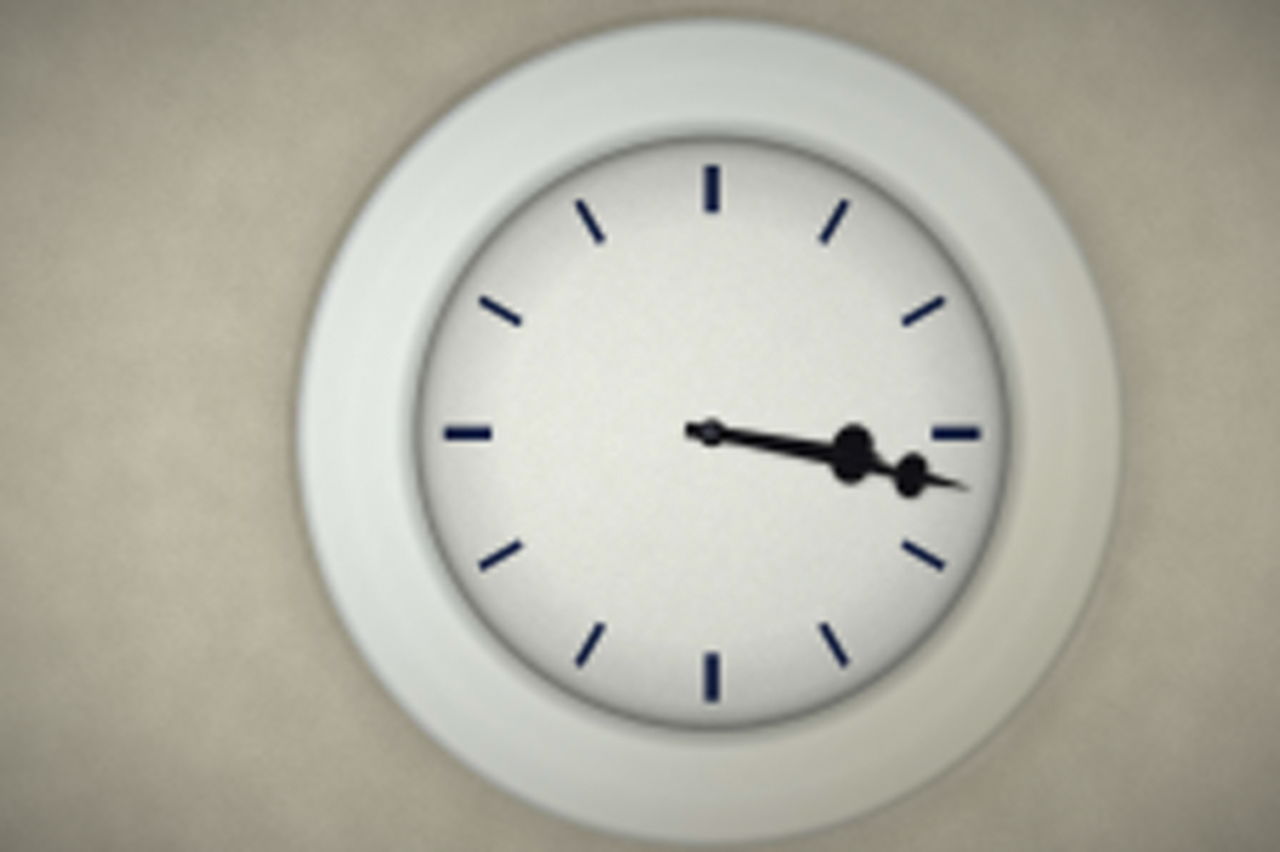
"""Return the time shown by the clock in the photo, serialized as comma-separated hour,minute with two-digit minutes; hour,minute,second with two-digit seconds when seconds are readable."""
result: 3,17
